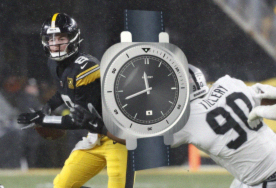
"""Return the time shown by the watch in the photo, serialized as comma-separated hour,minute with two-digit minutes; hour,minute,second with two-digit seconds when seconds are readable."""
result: 11,42
